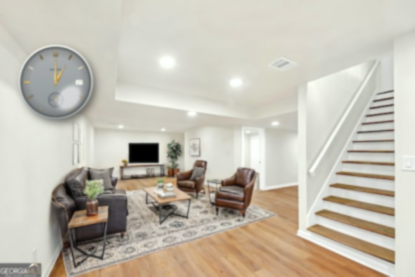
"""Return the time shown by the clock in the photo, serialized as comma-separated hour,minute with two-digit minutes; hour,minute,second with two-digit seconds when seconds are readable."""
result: 1,00
